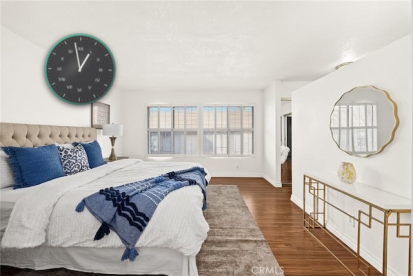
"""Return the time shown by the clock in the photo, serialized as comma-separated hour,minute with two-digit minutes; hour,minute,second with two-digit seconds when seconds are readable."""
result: 12,58
